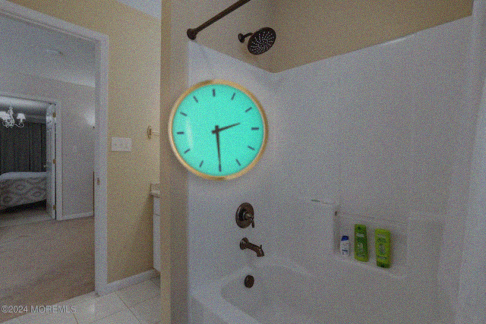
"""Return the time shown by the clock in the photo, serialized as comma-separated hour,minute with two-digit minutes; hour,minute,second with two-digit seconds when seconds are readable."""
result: 2,30
